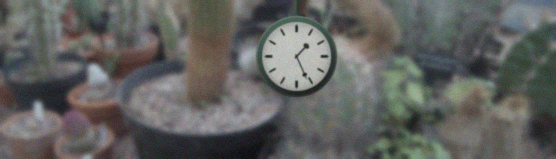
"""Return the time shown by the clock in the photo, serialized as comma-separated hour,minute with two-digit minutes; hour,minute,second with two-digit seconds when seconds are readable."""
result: 1,26
